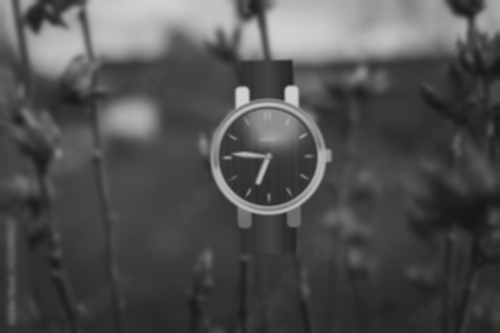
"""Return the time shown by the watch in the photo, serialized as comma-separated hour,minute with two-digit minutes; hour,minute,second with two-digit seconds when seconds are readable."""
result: 6,46
